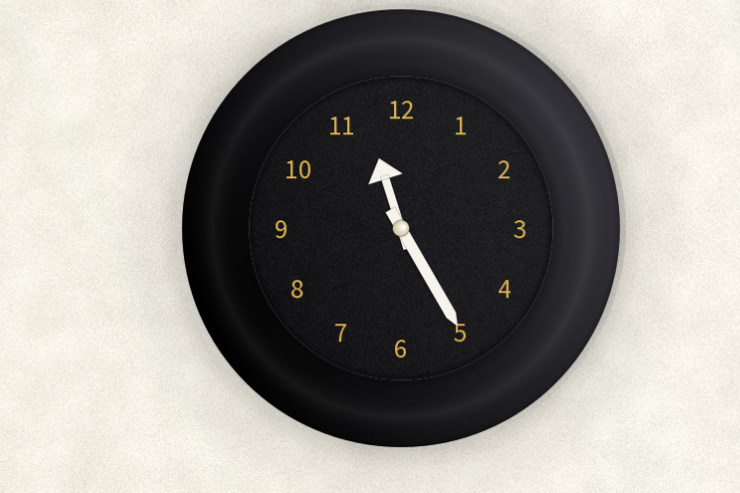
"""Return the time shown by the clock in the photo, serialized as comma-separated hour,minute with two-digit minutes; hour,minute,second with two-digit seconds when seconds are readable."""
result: 11,25
